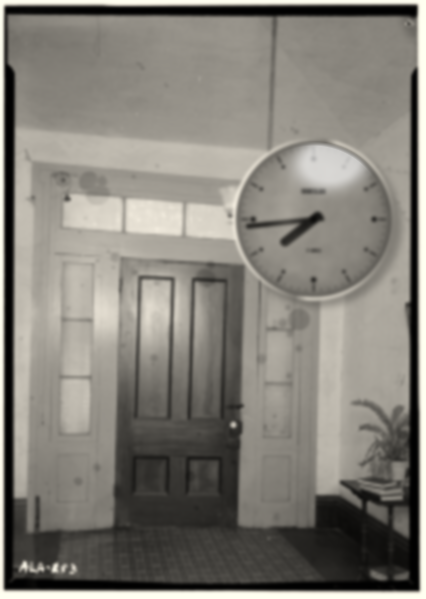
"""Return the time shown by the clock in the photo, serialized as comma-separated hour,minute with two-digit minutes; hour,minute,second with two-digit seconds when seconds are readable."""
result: 7,44
